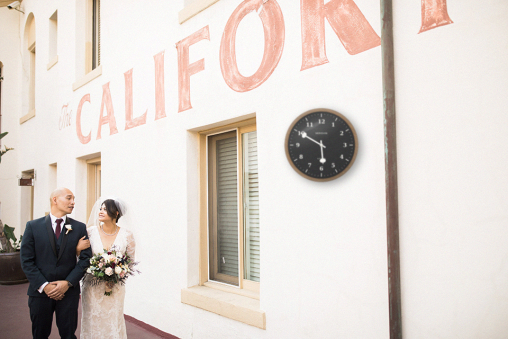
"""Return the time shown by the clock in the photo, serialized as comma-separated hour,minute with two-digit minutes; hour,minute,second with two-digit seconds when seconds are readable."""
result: 5,50
